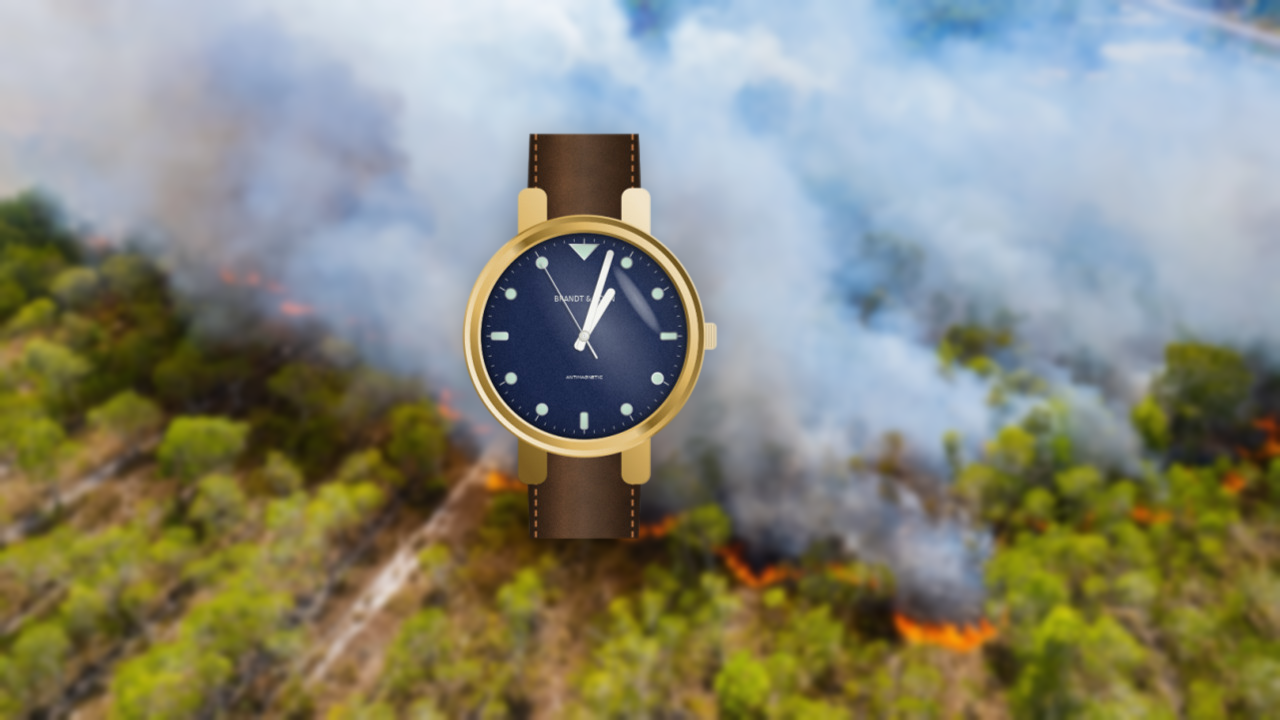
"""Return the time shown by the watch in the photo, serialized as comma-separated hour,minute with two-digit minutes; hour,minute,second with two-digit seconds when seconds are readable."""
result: 1,02,55
